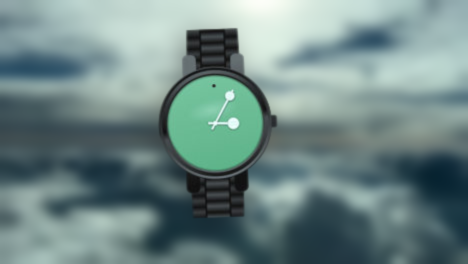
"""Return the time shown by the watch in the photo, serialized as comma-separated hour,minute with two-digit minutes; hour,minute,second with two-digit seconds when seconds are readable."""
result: 3,05
